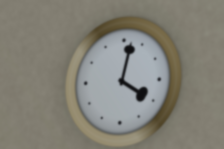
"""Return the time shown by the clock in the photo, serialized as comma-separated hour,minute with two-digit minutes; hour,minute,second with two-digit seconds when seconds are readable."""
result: 4,02
